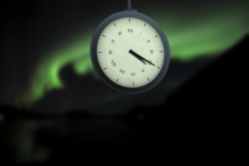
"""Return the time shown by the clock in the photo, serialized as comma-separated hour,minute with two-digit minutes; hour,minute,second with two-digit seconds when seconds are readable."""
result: 4,20
